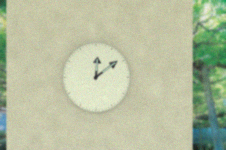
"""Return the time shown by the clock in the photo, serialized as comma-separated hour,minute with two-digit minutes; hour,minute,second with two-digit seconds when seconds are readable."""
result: 12,09
